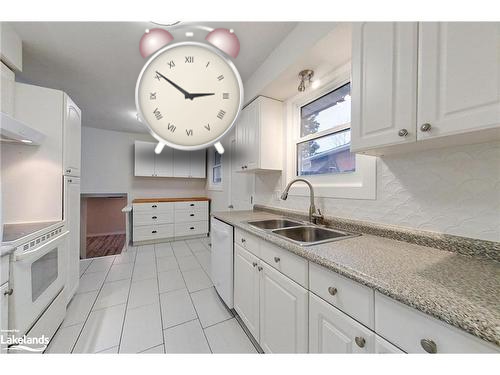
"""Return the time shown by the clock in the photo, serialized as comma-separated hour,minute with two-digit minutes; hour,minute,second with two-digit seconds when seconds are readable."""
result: 2,51
